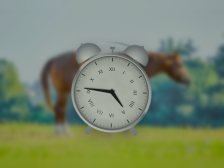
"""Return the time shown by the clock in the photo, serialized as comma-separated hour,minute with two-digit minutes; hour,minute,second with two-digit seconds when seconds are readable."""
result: 4,46
